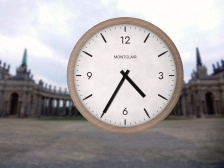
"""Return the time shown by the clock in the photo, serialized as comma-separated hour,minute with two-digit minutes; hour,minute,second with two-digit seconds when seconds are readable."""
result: 4,35
